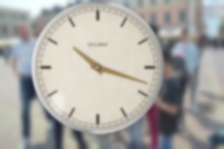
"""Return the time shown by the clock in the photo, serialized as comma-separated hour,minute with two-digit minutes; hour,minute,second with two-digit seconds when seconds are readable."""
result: 10,18
